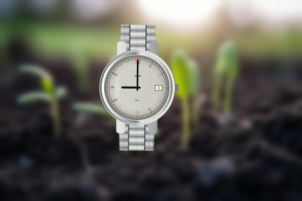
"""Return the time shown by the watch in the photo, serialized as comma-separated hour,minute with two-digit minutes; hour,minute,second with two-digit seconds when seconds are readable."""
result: 9,00
